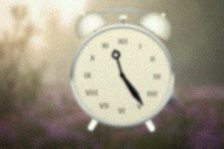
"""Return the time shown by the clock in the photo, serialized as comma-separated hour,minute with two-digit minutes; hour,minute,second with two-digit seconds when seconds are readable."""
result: 11,24
